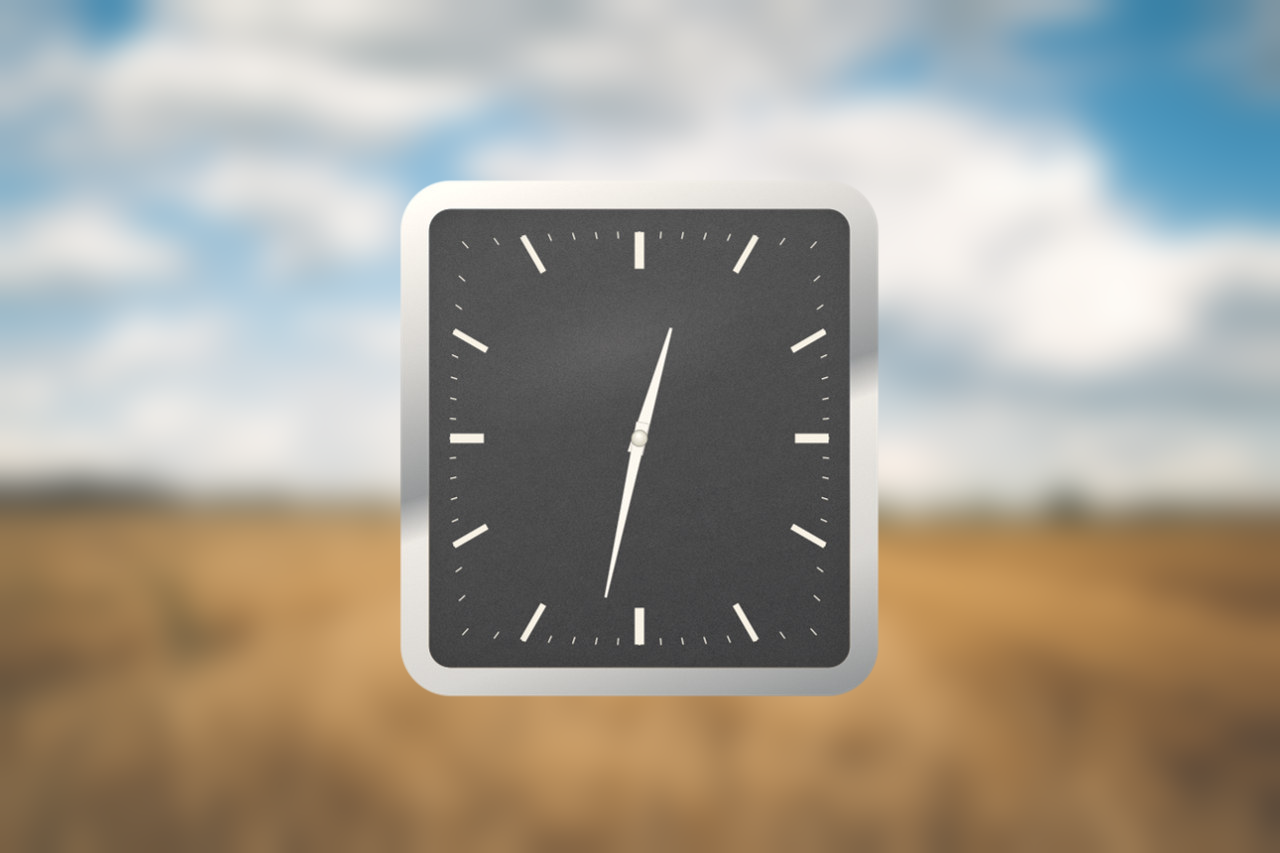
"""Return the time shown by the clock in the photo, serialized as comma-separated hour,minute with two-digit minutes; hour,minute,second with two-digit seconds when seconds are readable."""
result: 12,32
